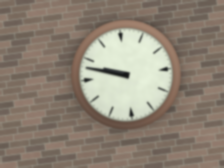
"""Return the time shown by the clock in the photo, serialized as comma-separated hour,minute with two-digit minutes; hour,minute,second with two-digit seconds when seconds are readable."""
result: 9,48
